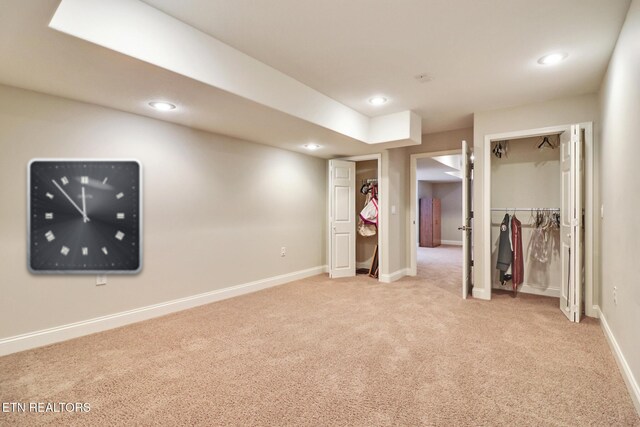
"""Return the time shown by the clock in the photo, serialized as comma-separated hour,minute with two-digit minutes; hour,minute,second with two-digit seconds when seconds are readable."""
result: 11,53
